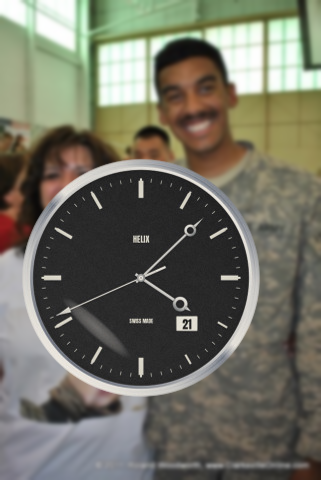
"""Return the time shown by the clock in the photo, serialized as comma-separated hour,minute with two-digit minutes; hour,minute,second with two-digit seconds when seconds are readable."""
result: 4,07,41
